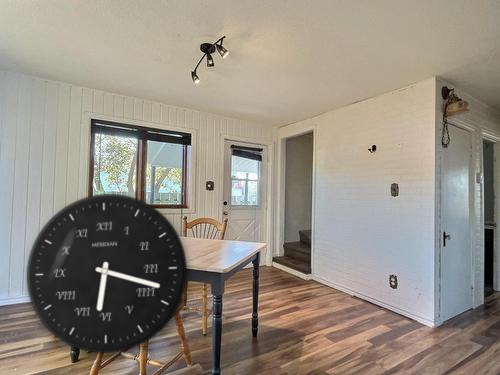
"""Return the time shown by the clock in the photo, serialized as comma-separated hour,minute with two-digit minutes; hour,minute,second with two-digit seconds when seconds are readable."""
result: 6,18
